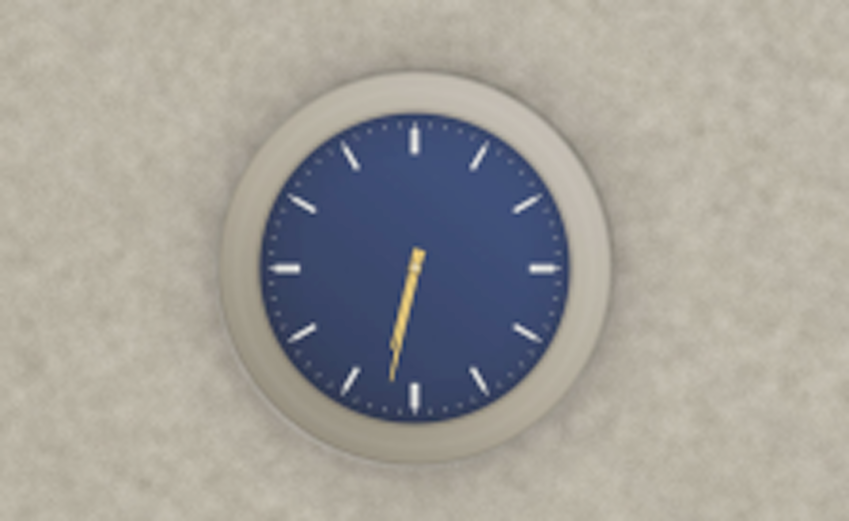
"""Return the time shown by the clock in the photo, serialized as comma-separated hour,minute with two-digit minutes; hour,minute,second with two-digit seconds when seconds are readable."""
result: 6,32
